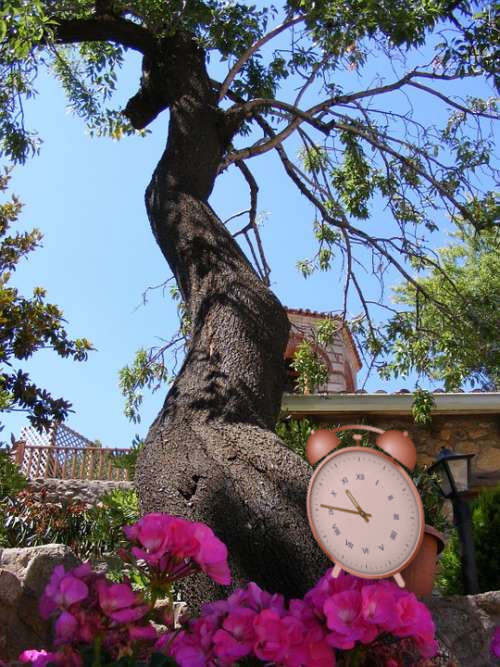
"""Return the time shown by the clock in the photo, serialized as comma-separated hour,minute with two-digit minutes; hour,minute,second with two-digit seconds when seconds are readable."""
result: 10,46
